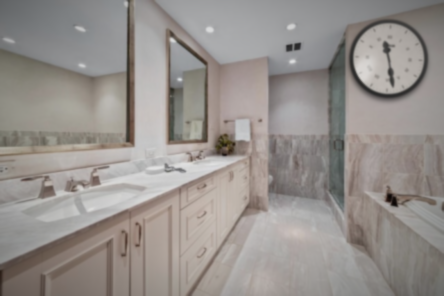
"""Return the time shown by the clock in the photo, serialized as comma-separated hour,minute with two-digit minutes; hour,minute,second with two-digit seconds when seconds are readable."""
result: 11,28
